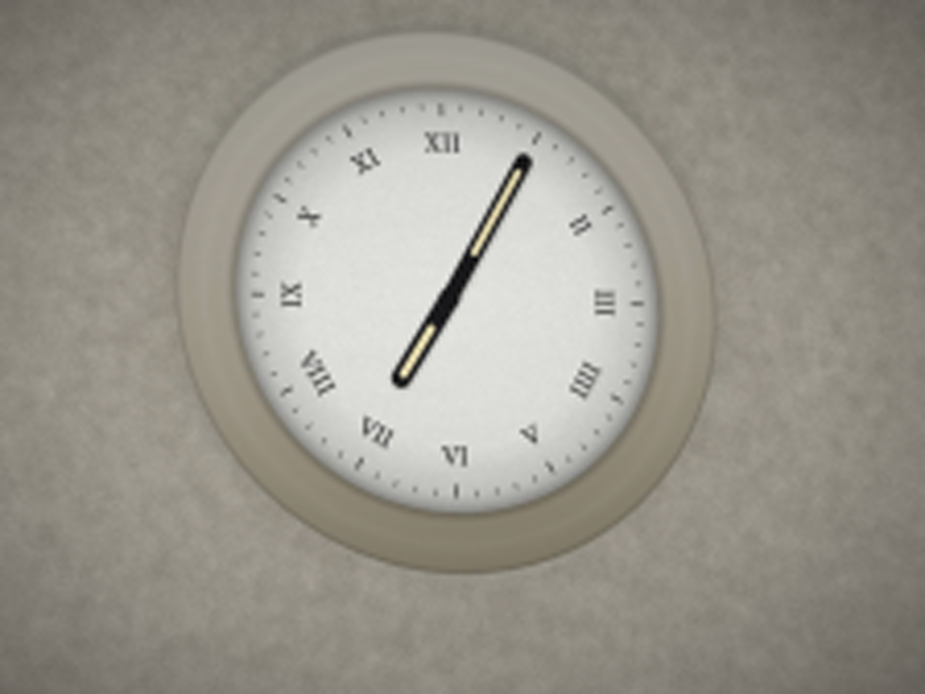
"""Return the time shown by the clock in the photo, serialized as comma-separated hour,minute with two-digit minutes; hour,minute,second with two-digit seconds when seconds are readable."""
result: 7,05
